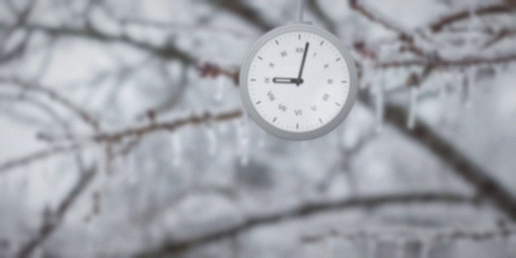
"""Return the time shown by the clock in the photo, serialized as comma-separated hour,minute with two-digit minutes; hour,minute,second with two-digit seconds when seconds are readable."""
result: 9,02
